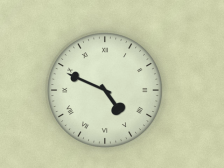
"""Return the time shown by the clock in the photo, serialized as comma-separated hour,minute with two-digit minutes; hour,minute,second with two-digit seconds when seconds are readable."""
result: 4,49
